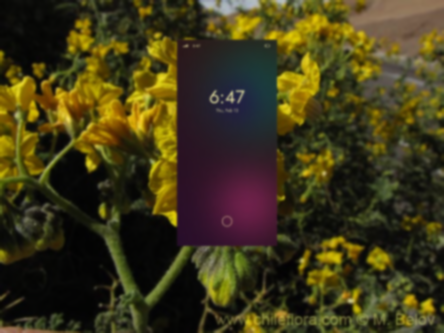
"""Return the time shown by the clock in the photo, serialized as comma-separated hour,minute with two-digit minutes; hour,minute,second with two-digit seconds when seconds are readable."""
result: 6,47
